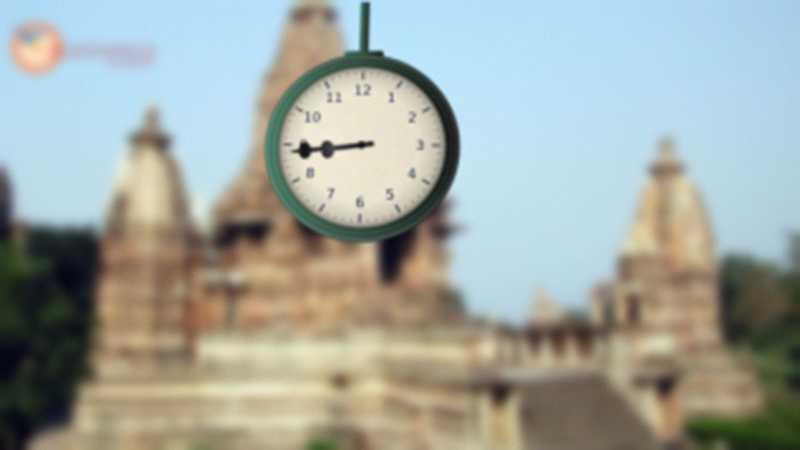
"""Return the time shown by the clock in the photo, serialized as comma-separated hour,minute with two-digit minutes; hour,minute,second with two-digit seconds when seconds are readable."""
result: 8,44
